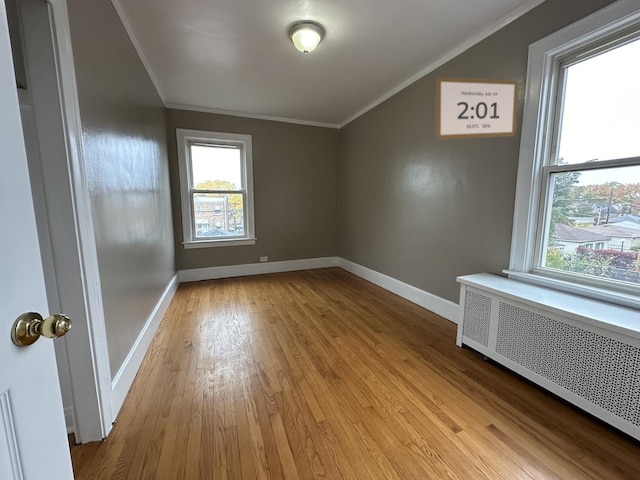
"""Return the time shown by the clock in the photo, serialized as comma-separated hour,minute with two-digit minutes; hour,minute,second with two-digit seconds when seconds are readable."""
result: 2,01
